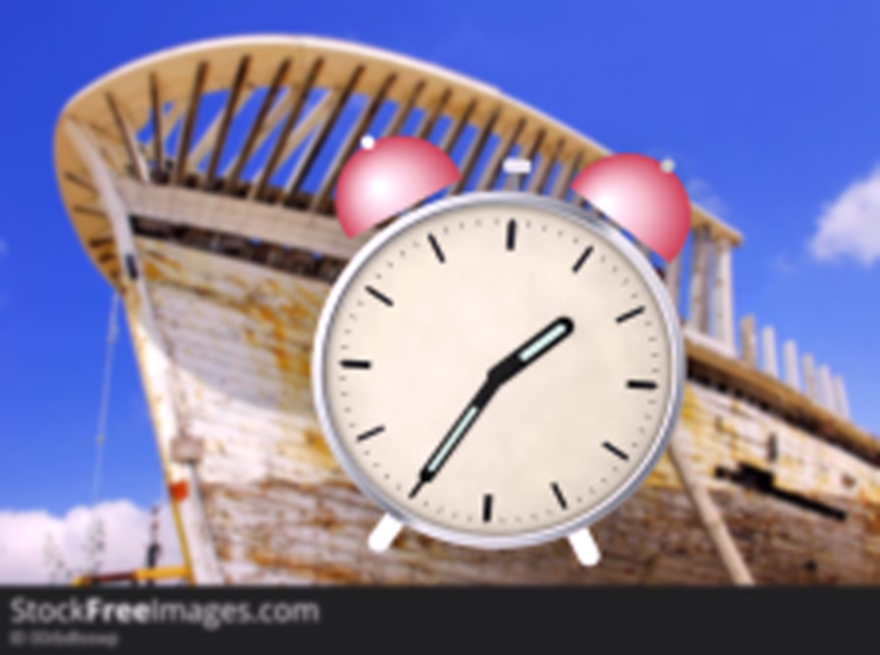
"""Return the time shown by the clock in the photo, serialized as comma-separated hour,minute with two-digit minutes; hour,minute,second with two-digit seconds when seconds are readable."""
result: 1,35
